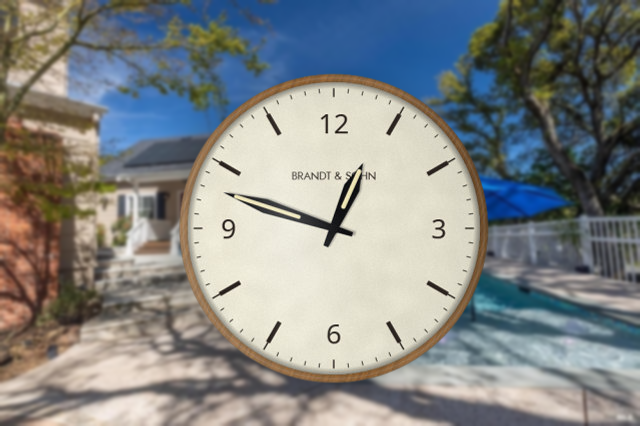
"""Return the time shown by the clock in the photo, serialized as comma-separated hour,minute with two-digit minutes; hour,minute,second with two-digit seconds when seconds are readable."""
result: 12,48
